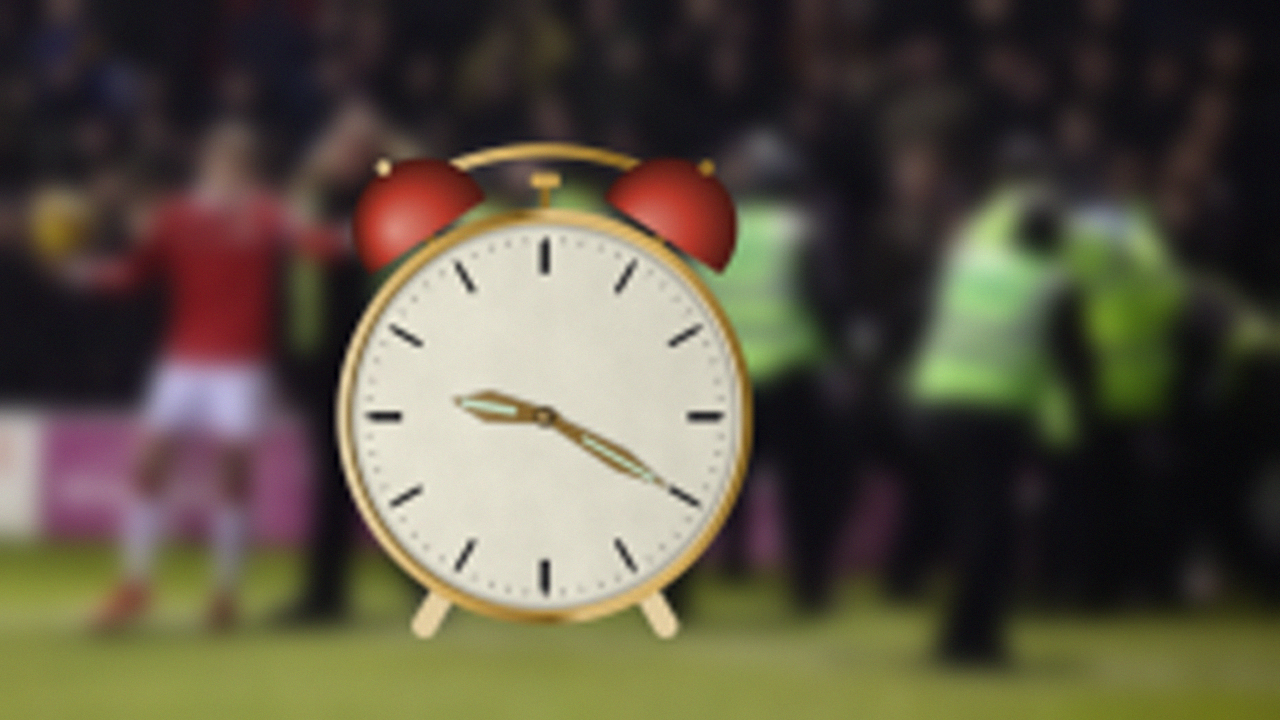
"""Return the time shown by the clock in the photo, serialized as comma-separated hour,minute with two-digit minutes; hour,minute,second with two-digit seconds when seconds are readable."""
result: 9,20
